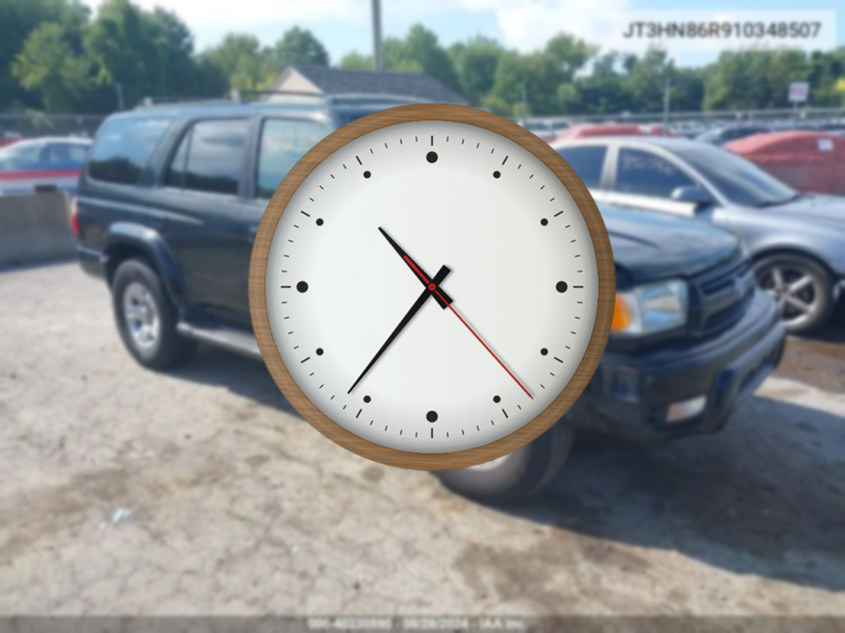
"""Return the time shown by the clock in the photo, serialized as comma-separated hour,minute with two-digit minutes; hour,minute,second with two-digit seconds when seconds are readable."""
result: 10,36,23
